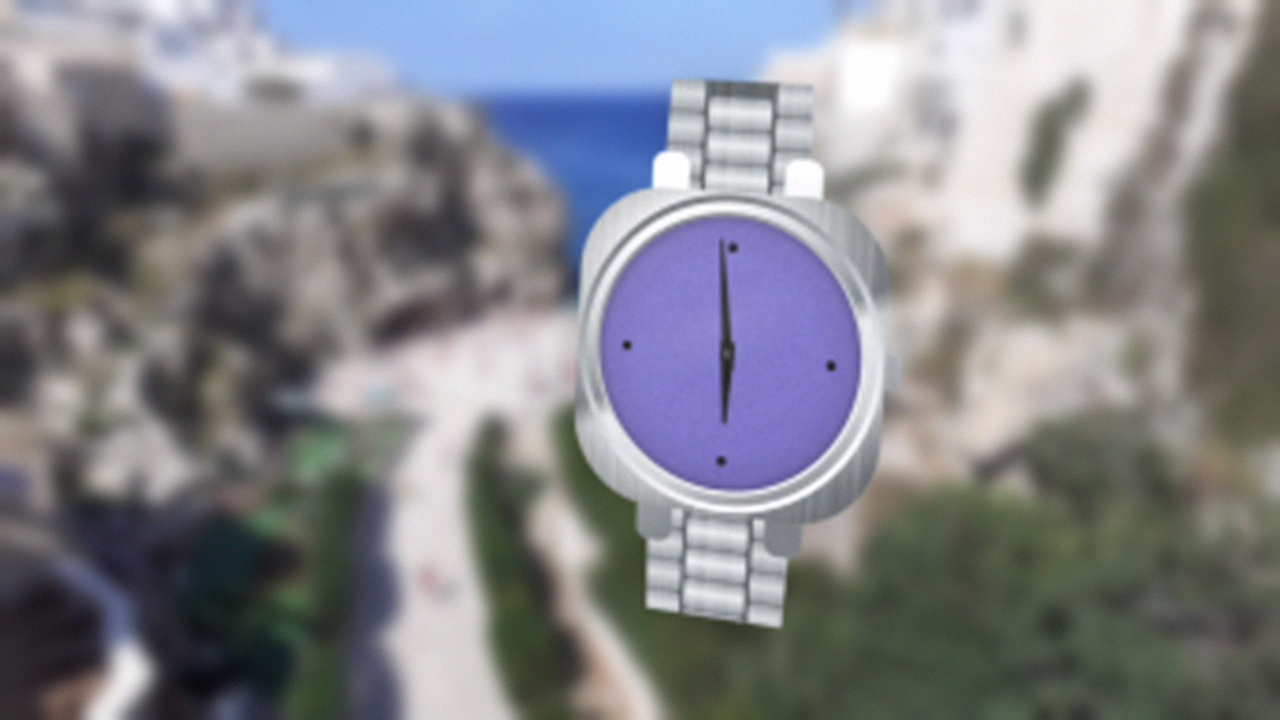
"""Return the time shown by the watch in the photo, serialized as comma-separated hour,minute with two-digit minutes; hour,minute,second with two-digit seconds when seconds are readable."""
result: 5,59
